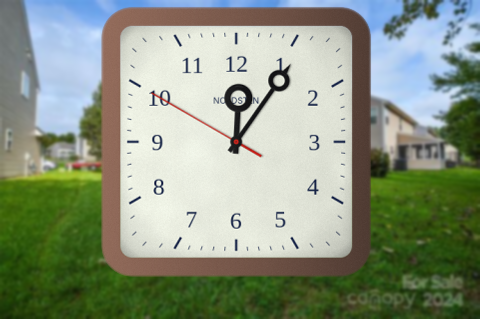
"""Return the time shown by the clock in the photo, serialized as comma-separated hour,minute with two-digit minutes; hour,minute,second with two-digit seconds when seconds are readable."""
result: 12,05,50
